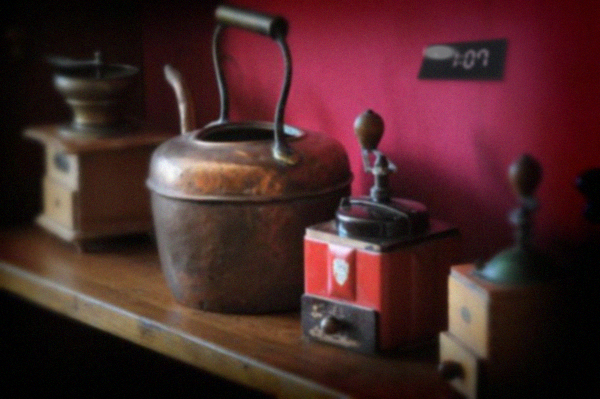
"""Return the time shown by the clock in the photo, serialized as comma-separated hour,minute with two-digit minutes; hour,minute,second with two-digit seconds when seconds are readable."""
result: 1,07
